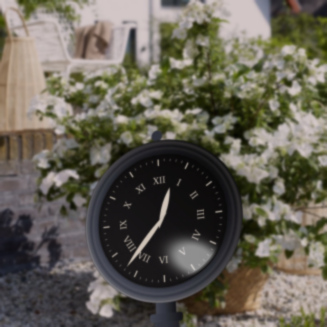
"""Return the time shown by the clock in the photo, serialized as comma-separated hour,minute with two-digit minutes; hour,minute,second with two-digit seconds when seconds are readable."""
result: 12,37
